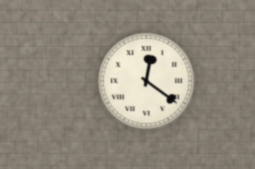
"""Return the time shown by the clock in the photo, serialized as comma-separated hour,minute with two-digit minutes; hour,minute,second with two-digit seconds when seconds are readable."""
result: 12,21
